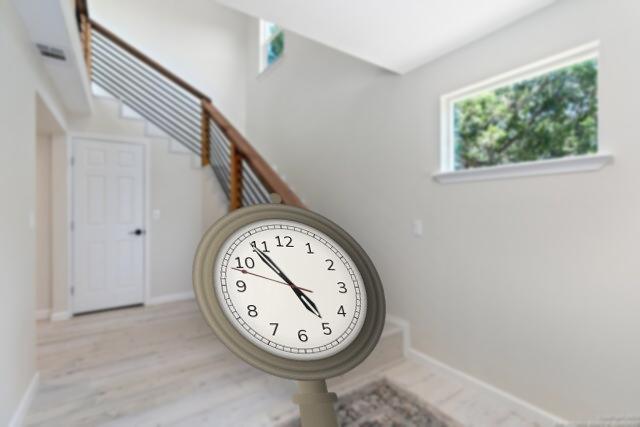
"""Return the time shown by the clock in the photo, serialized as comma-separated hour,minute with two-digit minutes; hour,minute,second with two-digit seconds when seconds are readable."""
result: 4,53,48
